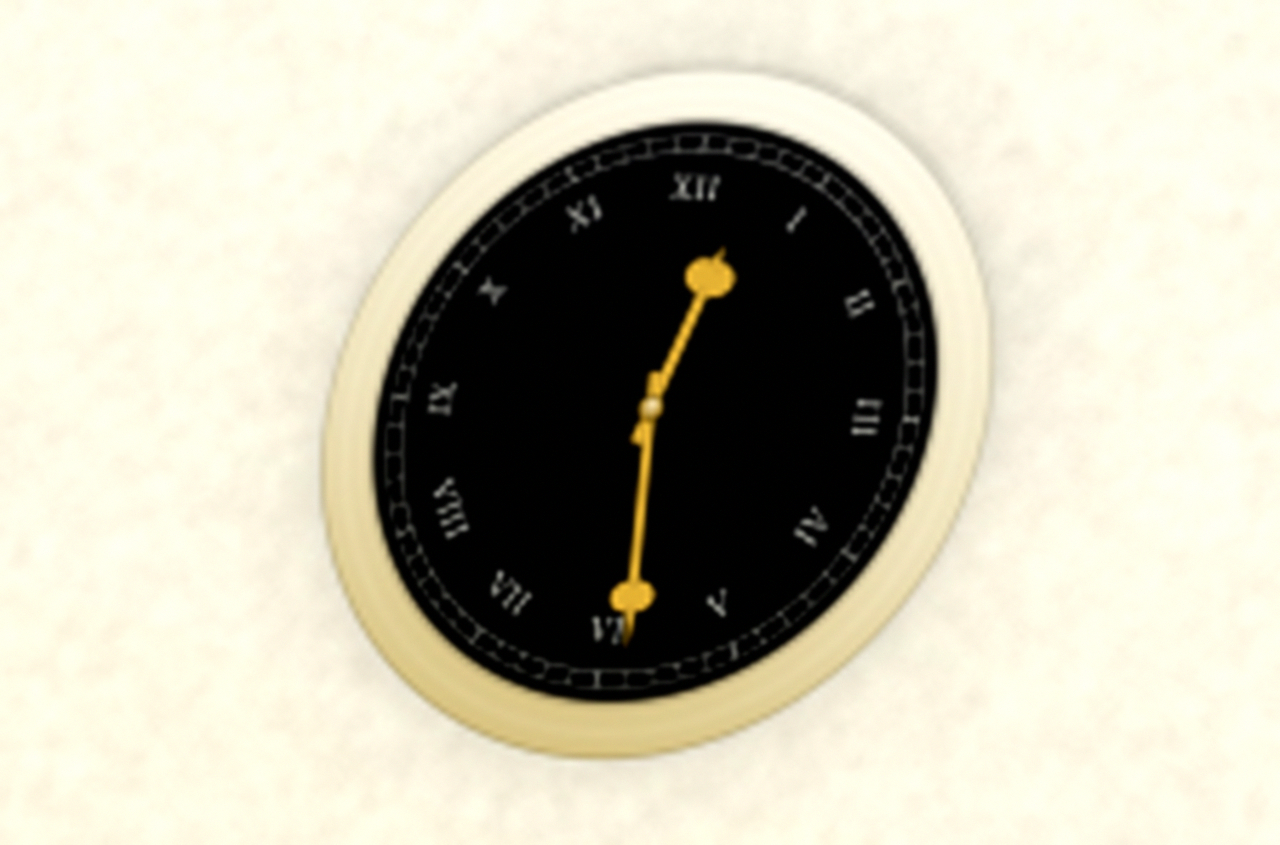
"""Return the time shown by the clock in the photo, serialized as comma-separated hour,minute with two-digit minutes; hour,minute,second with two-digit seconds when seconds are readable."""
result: 12,29
